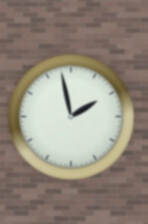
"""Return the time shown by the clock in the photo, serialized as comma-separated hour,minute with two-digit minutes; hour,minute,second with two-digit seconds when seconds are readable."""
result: 1,58
